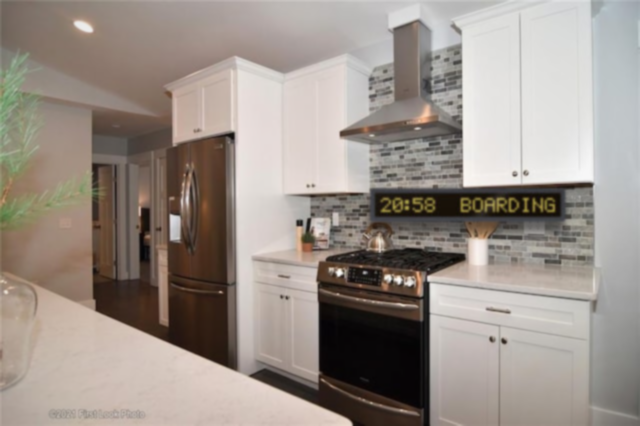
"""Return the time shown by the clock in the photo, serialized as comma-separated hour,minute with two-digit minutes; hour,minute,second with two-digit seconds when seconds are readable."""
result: 20,58
